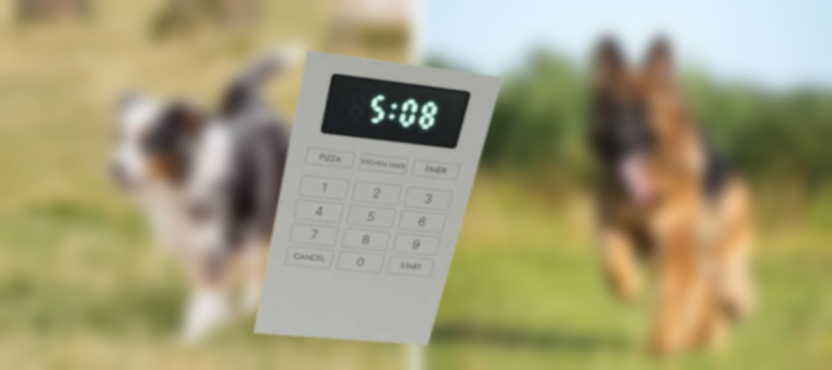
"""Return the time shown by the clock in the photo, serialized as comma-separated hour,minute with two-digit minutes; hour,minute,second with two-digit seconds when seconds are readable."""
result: 5,08
